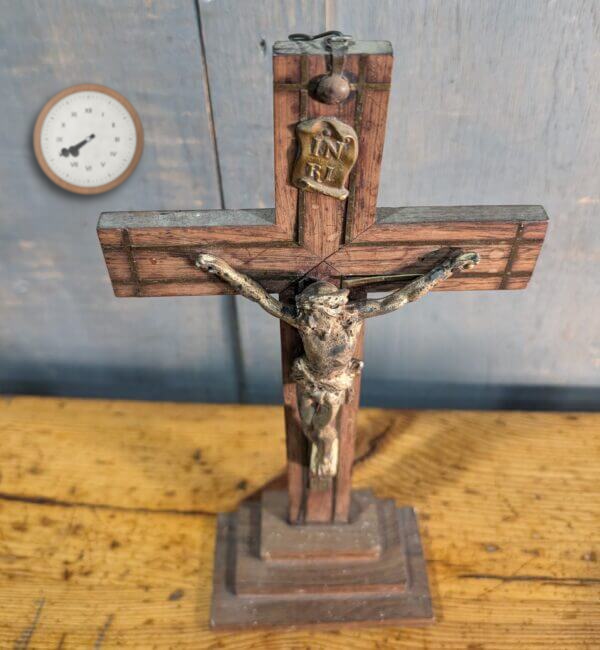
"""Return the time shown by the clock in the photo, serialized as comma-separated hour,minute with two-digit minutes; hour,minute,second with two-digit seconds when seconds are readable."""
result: 7,40
